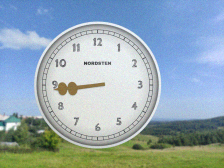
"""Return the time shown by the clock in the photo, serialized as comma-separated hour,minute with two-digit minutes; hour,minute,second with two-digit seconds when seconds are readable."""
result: 8,44
